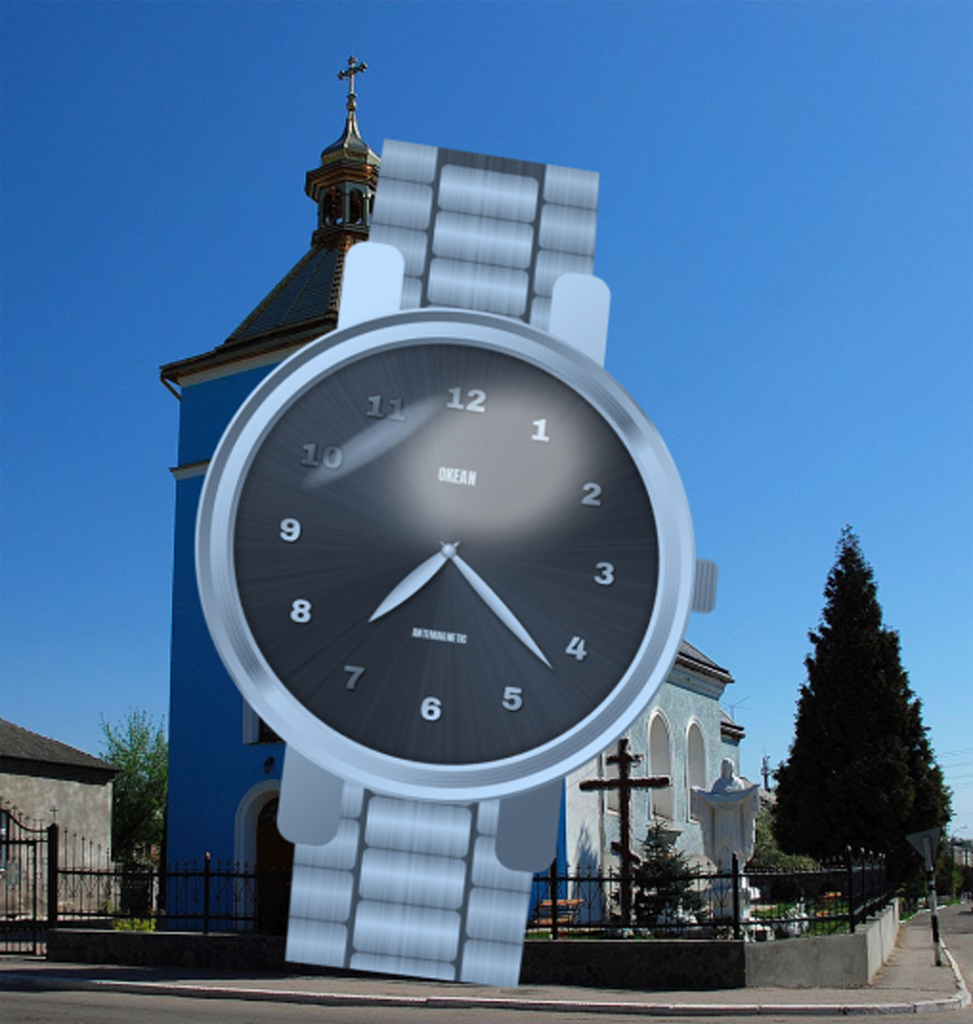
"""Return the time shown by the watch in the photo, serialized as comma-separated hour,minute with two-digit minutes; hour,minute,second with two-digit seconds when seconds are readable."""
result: 7,22
